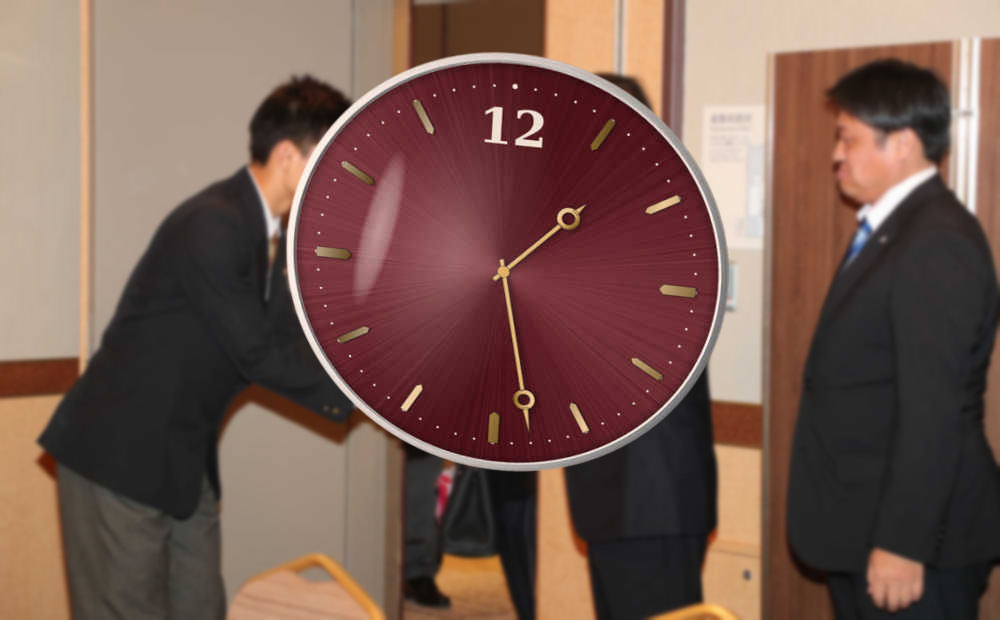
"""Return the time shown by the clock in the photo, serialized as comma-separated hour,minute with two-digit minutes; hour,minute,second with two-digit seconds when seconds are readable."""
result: 1,28
